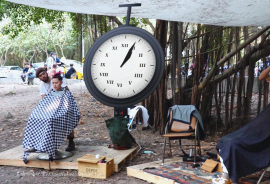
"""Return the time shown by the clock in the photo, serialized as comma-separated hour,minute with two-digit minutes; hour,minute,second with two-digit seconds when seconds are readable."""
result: 1,04
